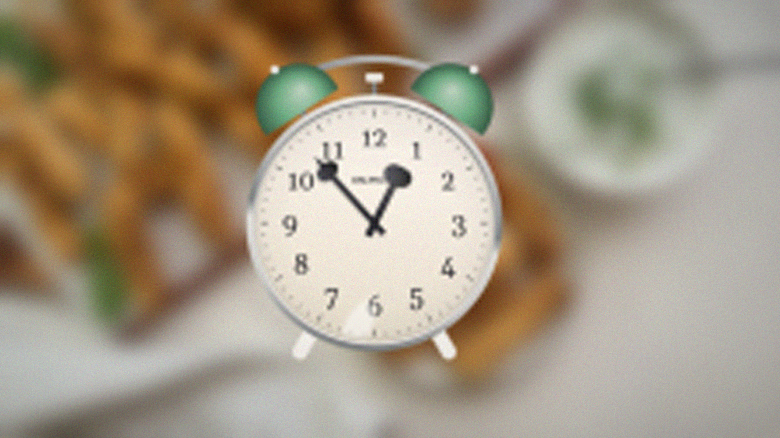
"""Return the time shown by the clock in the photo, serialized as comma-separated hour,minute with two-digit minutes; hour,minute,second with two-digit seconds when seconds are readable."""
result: 12,53
